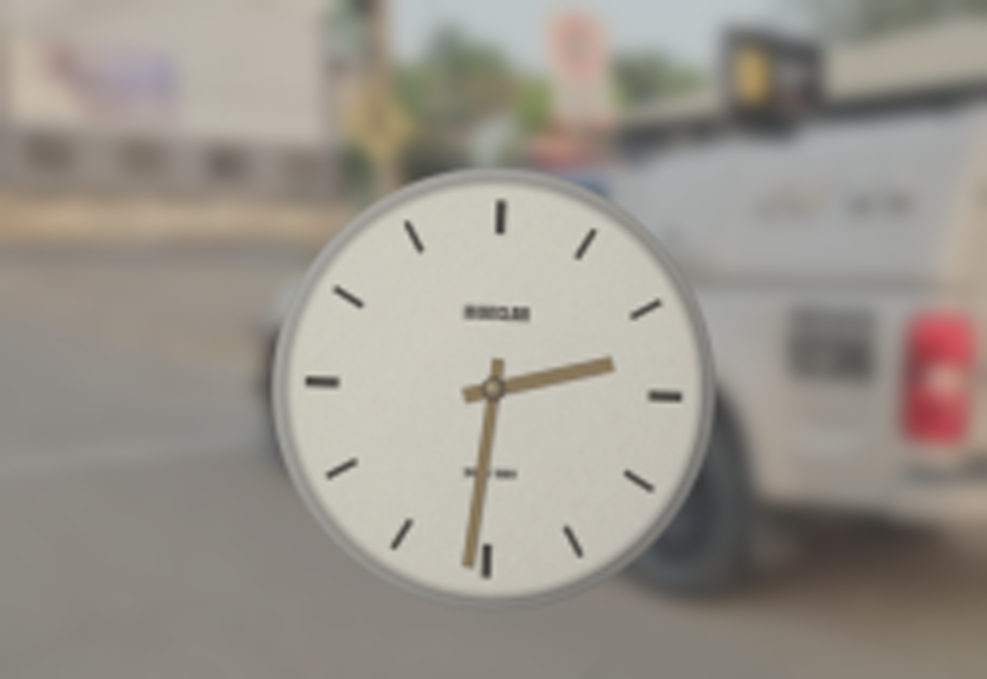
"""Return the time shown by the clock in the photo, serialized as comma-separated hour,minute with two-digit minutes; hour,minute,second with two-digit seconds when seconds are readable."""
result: 2,31
